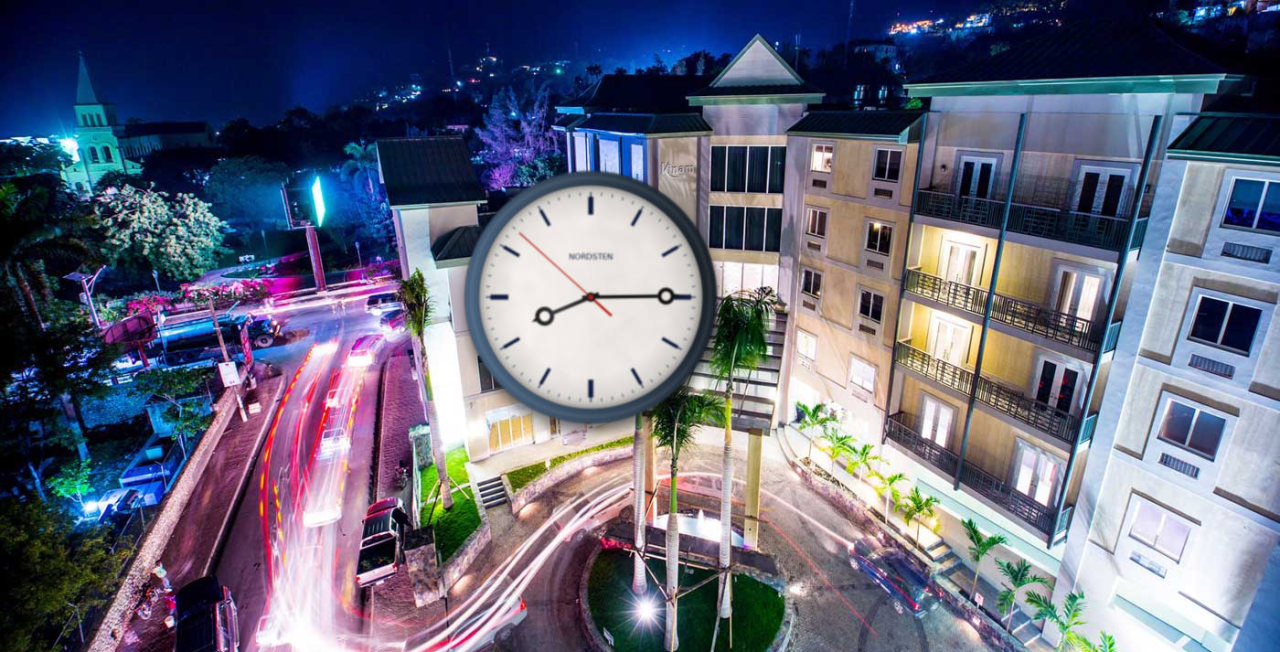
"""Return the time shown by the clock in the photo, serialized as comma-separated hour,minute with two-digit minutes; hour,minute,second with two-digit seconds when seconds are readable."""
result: 8,14,52
